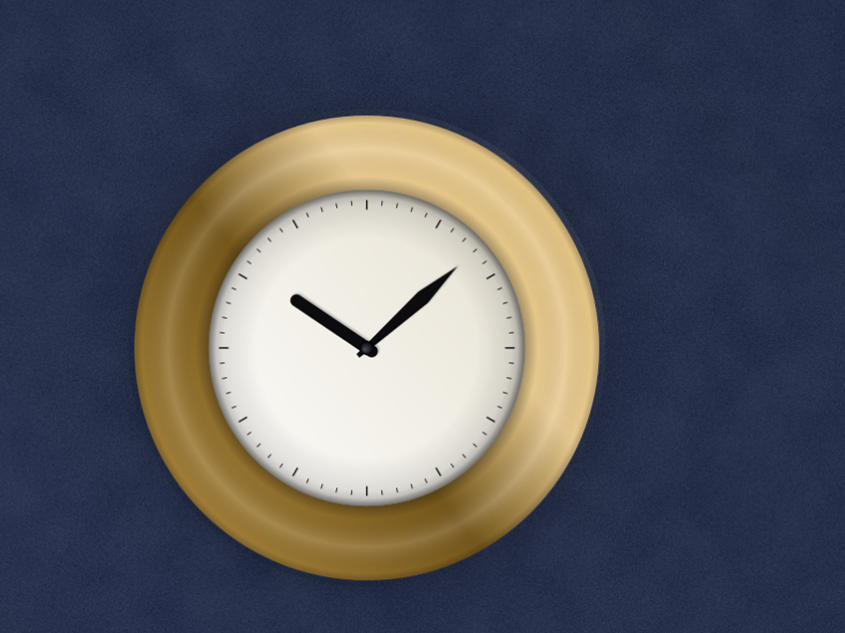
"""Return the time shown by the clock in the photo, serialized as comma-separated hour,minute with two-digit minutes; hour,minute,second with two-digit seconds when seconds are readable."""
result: 10,08
